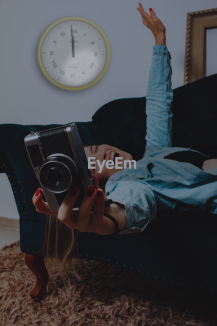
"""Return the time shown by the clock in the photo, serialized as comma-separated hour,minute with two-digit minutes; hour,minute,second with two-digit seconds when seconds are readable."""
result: 11,59
